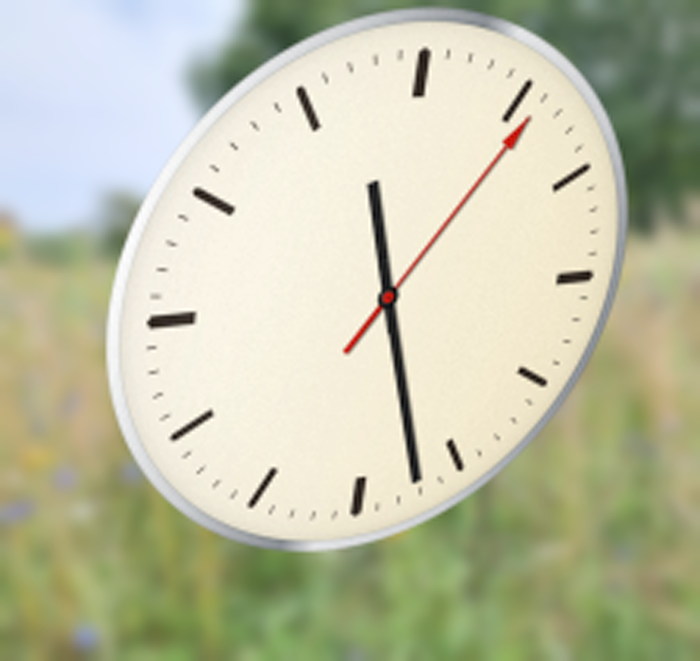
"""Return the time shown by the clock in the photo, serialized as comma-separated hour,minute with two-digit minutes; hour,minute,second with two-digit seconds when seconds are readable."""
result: 11,27,06
